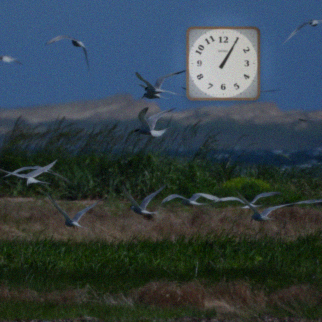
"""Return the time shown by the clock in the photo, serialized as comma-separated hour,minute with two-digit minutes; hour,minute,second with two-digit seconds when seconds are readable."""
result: 1,05
